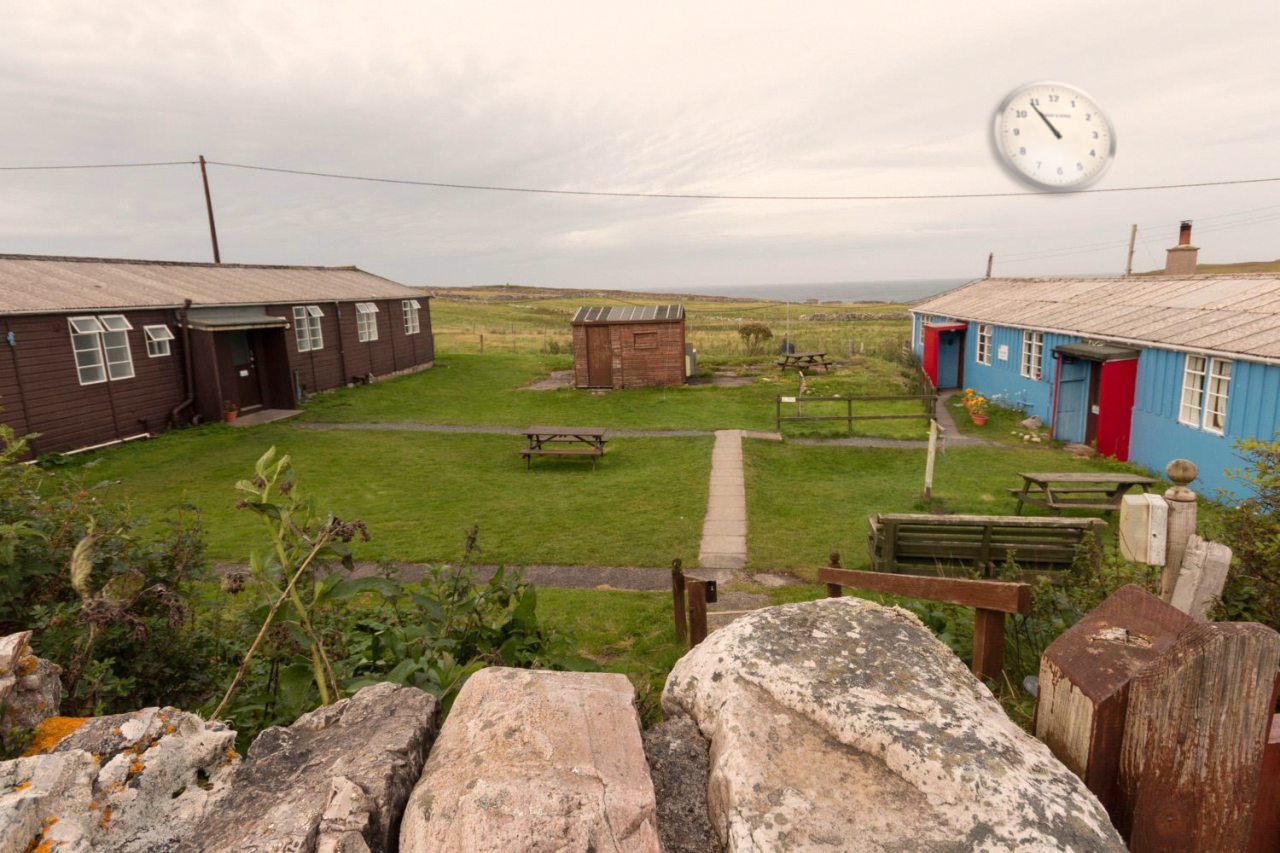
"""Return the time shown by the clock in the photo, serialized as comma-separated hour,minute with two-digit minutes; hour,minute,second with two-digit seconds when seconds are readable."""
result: 10,54
